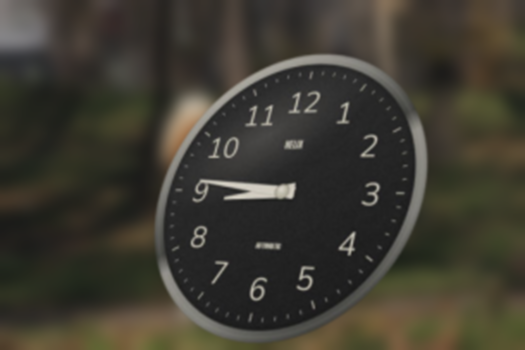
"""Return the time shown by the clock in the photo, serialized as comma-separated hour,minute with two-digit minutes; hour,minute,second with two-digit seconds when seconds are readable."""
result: 8,46
